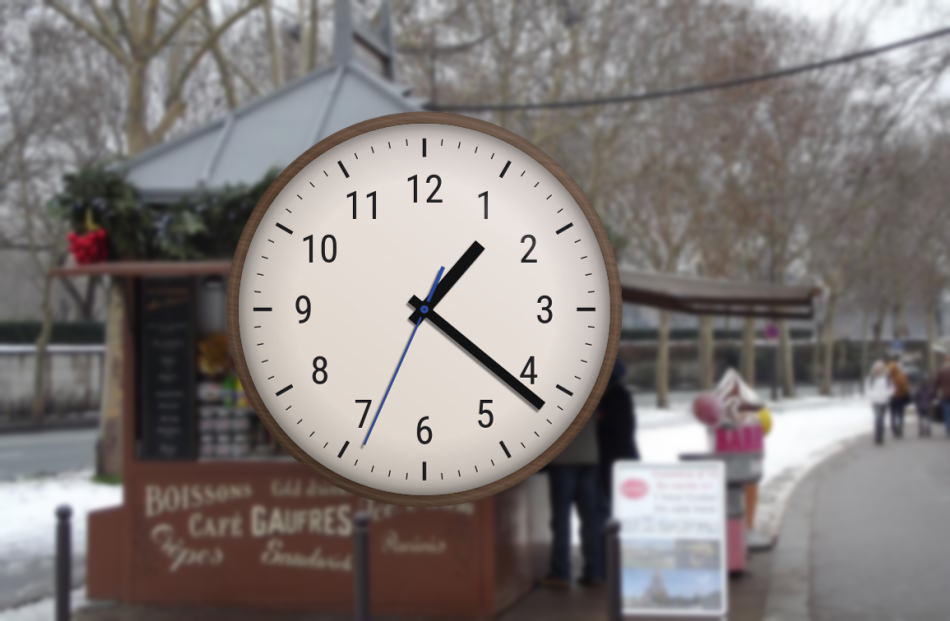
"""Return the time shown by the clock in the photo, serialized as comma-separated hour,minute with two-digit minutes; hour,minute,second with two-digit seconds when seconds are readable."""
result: 1,21,34
